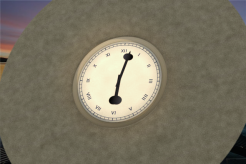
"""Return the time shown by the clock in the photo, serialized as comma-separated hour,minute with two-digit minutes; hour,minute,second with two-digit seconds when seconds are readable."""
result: 6,02
